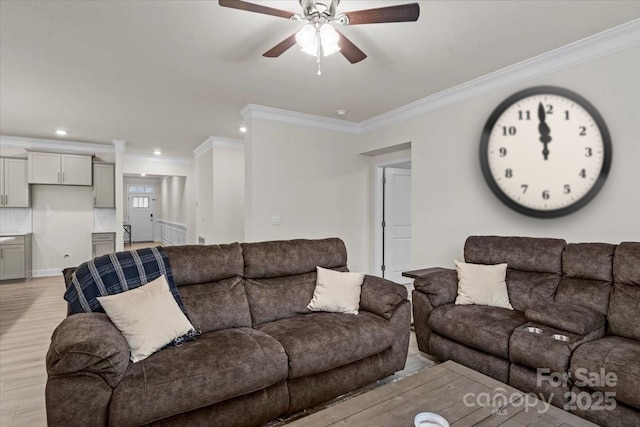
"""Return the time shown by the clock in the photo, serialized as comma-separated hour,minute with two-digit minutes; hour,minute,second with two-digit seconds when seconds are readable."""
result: 11,59
